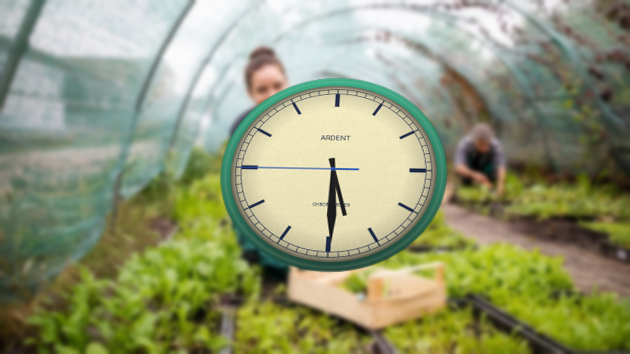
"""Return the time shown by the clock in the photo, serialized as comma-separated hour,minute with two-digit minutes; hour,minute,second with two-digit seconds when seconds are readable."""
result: 5,29,45
